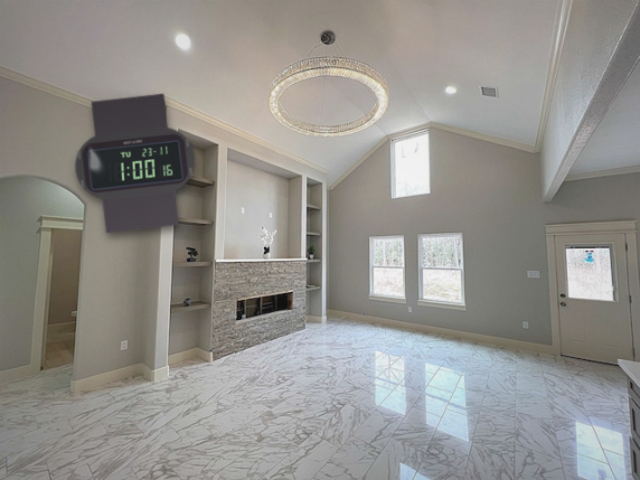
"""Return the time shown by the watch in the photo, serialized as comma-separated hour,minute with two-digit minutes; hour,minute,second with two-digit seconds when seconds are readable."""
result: 1,00,16
